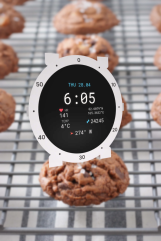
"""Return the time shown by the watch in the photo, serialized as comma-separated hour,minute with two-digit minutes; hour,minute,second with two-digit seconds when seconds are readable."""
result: 6,05
